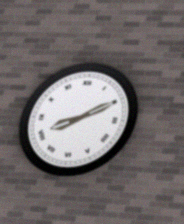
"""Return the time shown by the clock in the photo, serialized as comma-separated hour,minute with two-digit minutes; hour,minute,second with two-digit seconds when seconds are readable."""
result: 8,10
